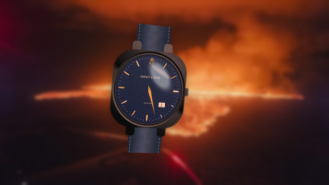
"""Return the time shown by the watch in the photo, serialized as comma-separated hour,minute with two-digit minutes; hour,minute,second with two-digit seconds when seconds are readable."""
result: 5,27
